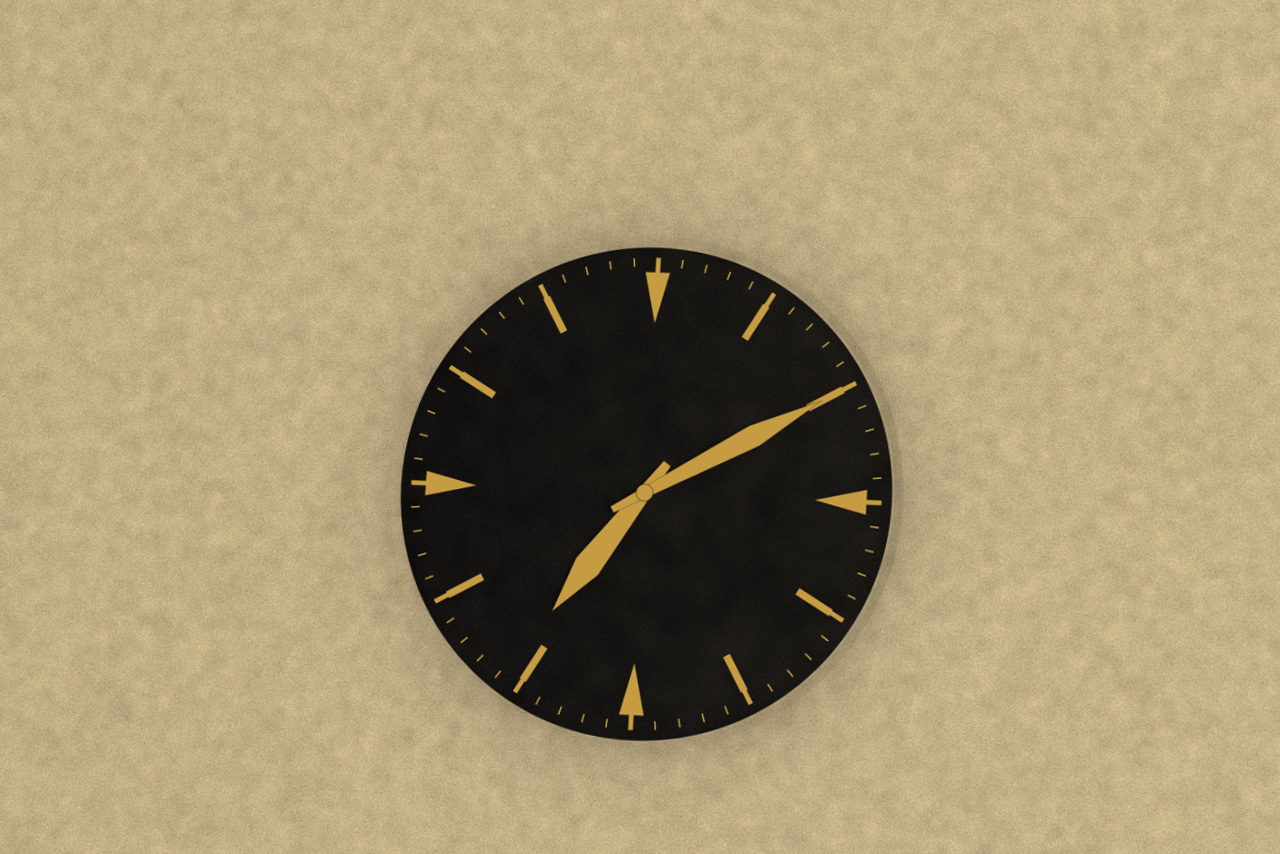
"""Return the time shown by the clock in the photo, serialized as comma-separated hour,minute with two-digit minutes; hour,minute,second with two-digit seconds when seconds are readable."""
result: 7,10
